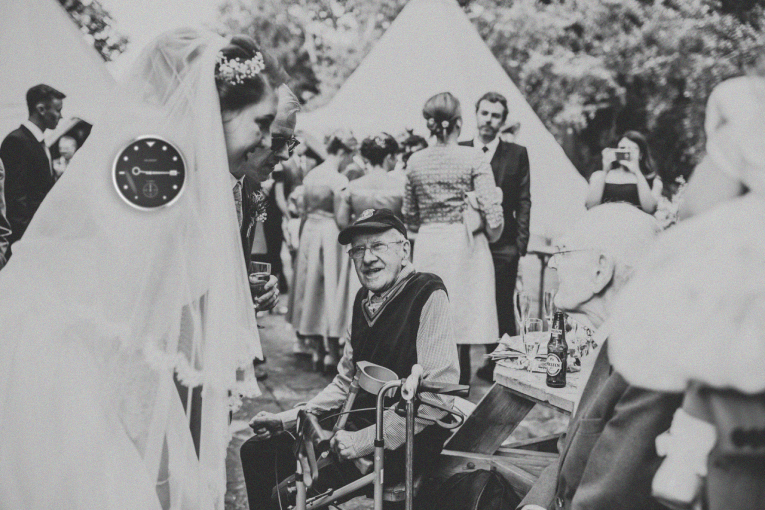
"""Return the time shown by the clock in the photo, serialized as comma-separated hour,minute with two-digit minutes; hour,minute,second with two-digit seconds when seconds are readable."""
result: 9,15
